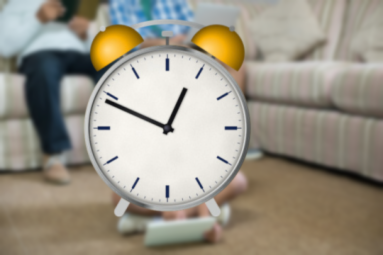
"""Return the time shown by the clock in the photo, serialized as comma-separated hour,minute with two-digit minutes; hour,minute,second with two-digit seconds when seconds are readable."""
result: 12,49
